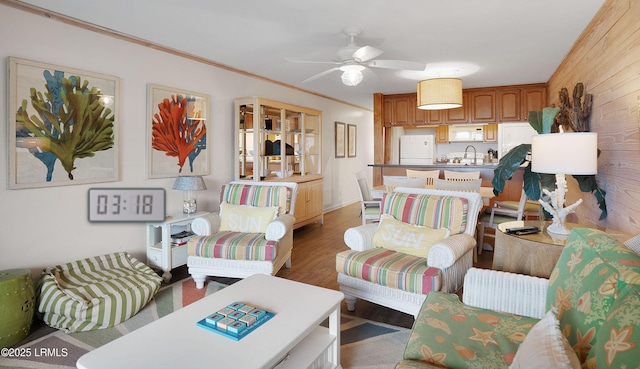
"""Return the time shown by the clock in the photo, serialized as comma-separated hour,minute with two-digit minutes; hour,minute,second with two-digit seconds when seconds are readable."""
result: 3,18
